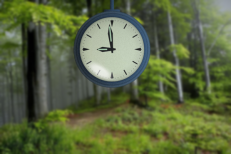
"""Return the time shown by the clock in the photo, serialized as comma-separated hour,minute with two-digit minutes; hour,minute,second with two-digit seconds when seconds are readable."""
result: 8,59
